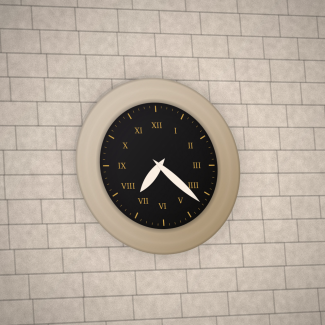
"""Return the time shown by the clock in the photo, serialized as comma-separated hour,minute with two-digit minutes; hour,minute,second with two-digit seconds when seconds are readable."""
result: 7,22
